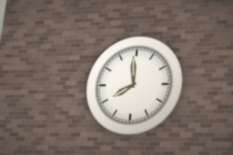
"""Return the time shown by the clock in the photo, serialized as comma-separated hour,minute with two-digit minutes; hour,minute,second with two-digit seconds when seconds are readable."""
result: 7,59
